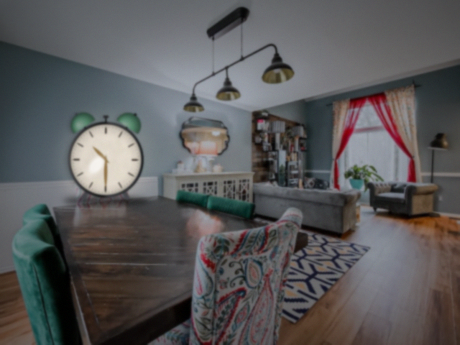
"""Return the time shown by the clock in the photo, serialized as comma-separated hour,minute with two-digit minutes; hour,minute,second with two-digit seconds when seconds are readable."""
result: 10,30
